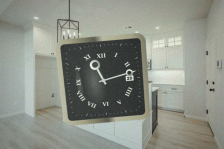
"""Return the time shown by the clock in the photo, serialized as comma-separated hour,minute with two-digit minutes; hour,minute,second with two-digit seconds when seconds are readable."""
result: 11,13
